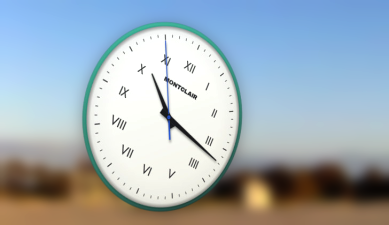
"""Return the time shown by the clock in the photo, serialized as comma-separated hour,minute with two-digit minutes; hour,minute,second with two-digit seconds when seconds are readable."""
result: 10,16,55
